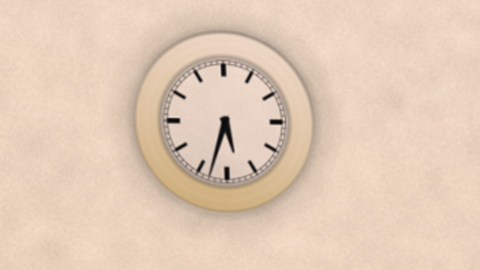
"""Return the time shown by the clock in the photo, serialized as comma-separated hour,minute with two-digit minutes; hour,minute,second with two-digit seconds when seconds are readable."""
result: 5,33
